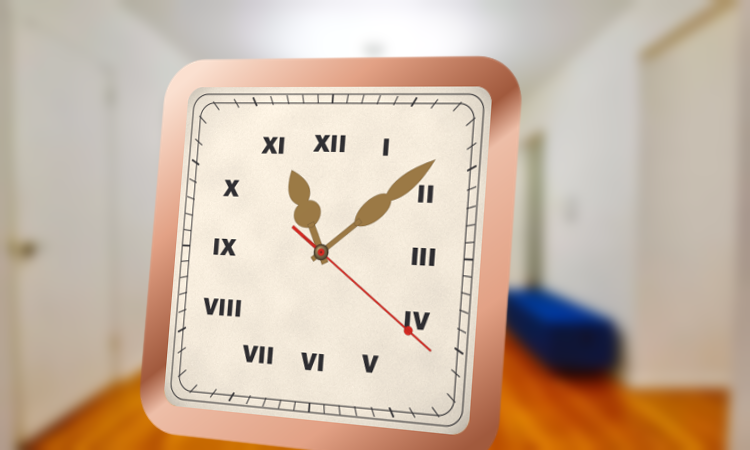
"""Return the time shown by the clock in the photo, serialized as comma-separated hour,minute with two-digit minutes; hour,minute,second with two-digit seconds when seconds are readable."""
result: 11,08,21
